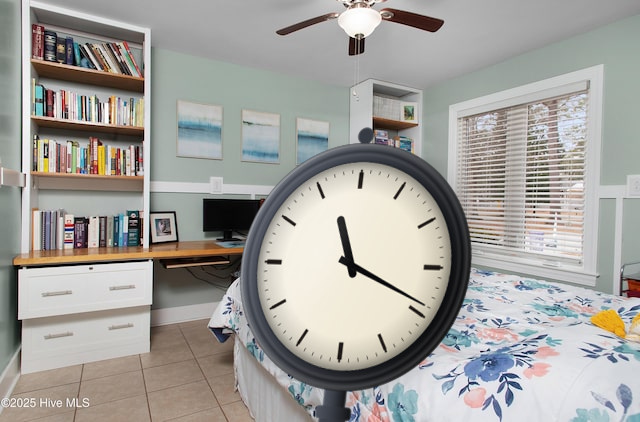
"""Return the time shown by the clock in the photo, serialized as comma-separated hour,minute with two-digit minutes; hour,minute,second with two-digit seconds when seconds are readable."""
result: 11,19
